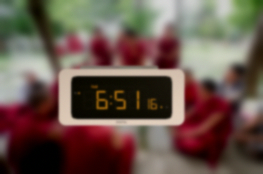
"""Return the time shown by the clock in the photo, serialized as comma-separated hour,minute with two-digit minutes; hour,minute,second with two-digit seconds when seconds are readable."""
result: 6,51
